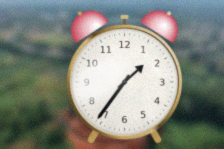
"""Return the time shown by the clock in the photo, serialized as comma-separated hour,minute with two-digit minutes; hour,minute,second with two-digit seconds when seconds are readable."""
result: 1,36
